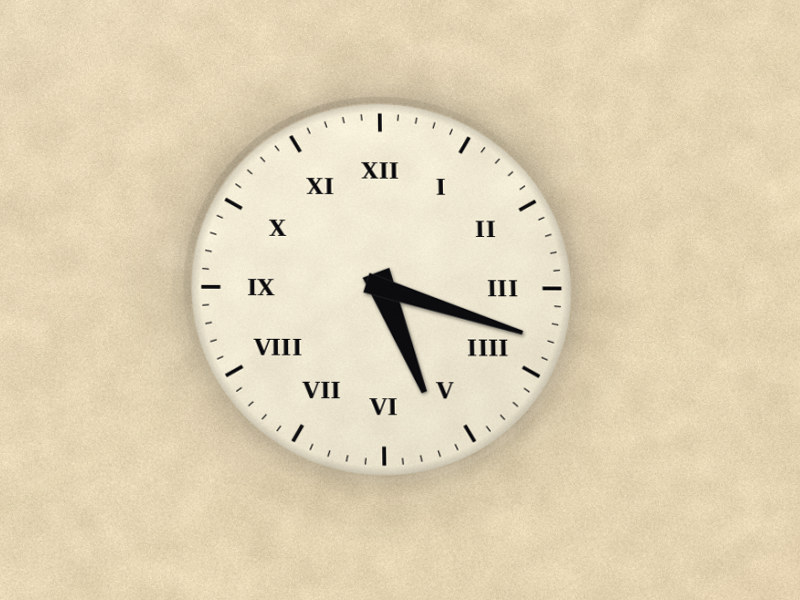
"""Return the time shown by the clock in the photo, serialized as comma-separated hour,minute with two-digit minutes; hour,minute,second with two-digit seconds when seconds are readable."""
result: 5,18
